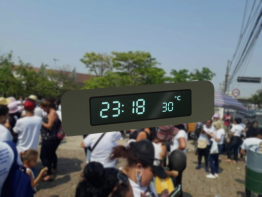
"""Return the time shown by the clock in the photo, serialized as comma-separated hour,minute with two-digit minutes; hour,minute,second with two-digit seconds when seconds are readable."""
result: 23,18
